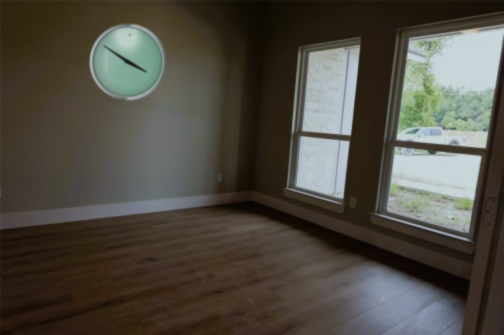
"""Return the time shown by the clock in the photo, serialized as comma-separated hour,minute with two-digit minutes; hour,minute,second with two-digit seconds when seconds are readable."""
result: 3,50
